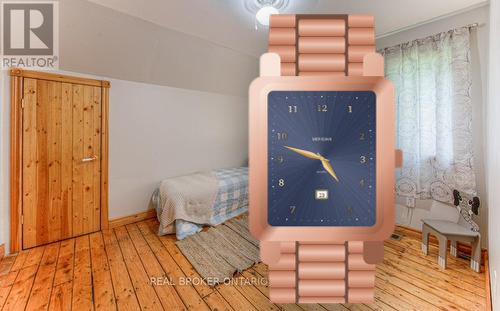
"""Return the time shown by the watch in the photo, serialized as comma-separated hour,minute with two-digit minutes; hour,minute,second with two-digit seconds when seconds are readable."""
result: 4,48
